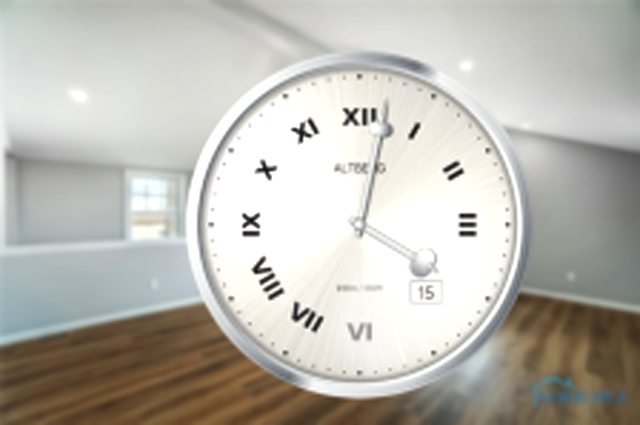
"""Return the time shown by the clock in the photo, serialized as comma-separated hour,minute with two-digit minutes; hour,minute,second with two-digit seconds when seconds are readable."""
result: 4,02
